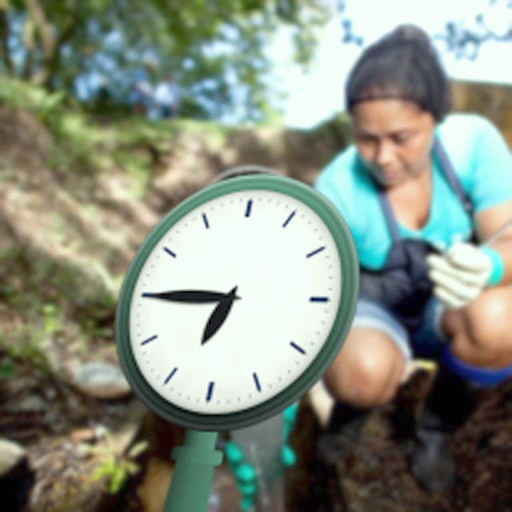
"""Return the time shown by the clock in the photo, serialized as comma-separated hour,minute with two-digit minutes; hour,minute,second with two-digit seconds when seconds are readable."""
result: 6,45
